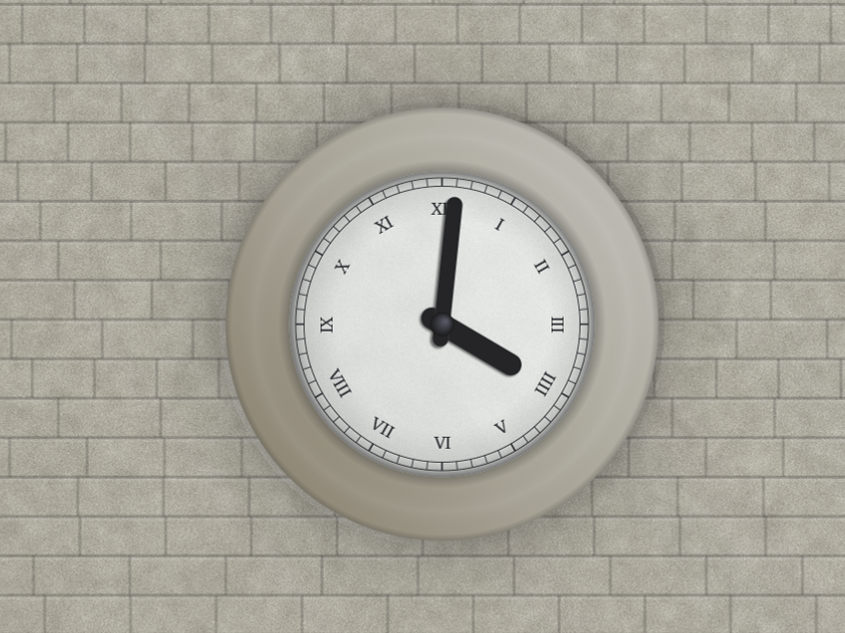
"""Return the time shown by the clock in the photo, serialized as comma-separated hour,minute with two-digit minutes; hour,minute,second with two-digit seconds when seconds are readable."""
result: 4,01
